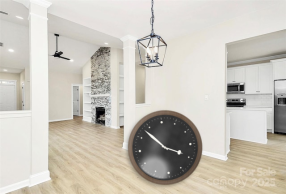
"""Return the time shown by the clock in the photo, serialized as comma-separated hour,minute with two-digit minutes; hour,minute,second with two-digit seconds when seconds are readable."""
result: 3,53
